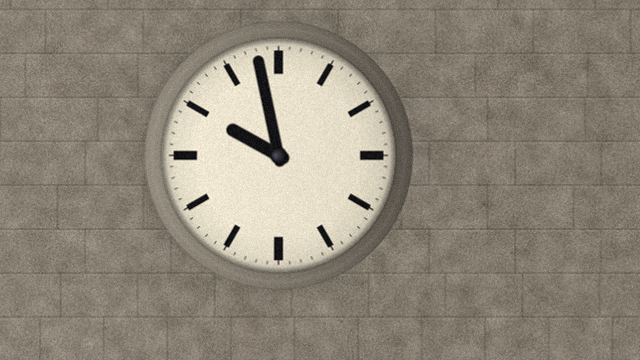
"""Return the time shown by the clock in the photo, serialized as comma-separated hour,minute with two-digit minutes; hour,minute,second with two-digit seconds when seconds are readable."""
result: 9,58
